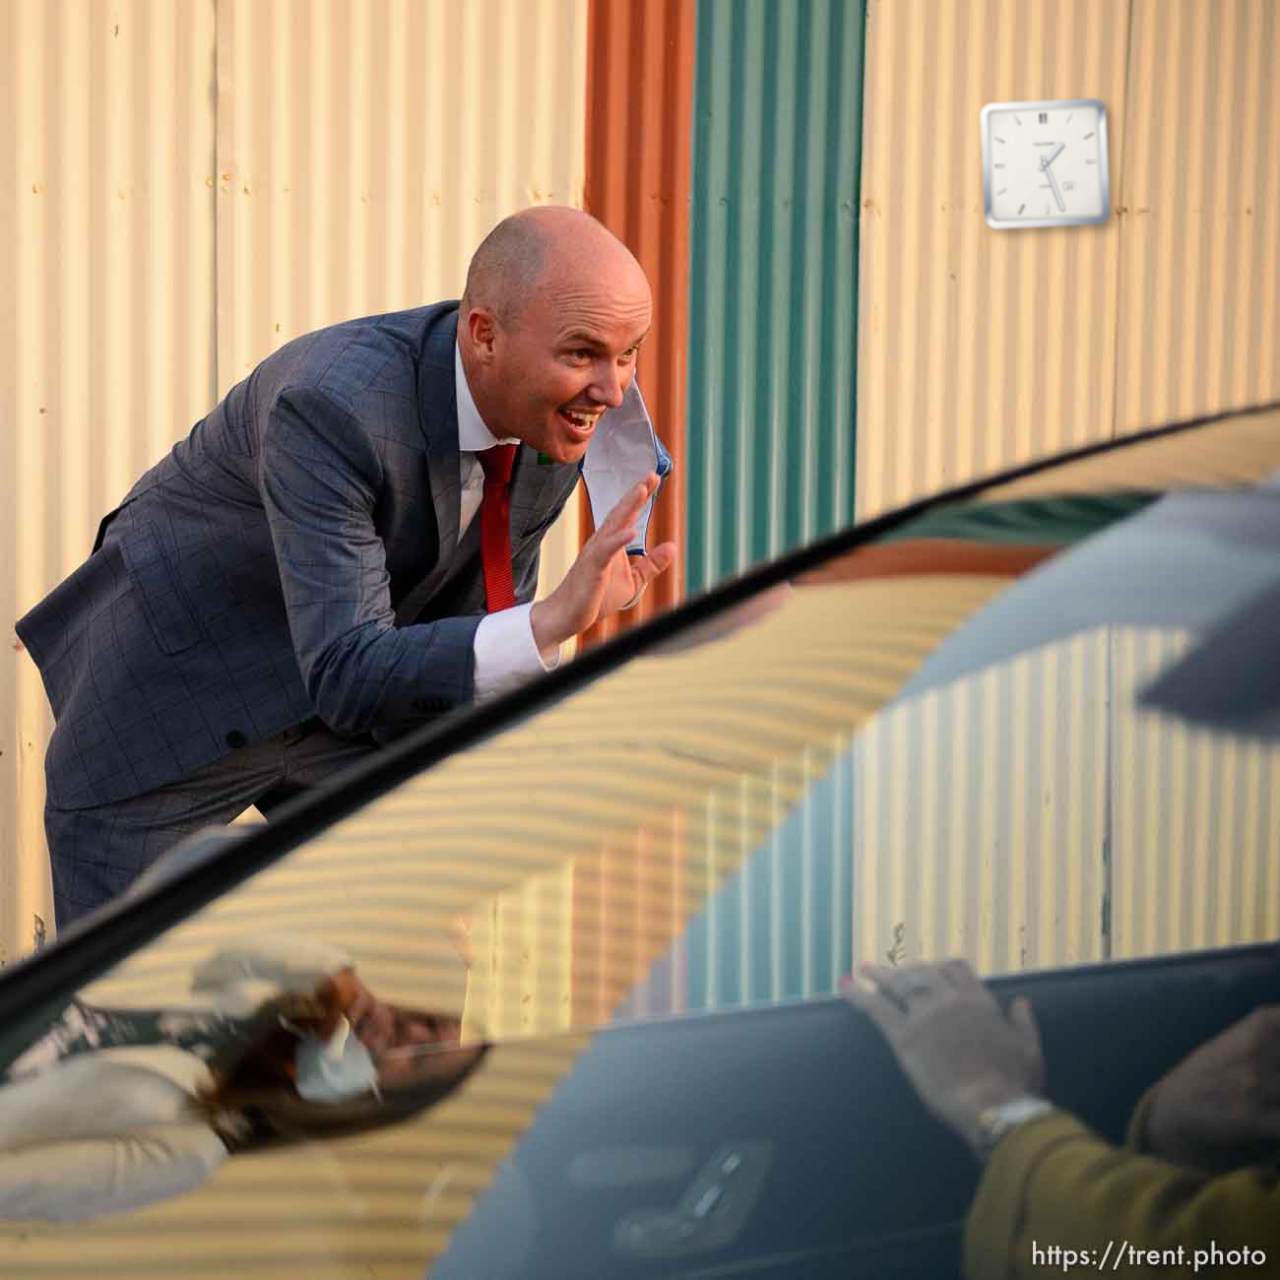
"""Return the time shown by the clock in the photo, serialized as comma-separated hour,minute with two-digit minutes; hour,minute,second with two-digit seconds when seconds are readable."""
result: 1,27
